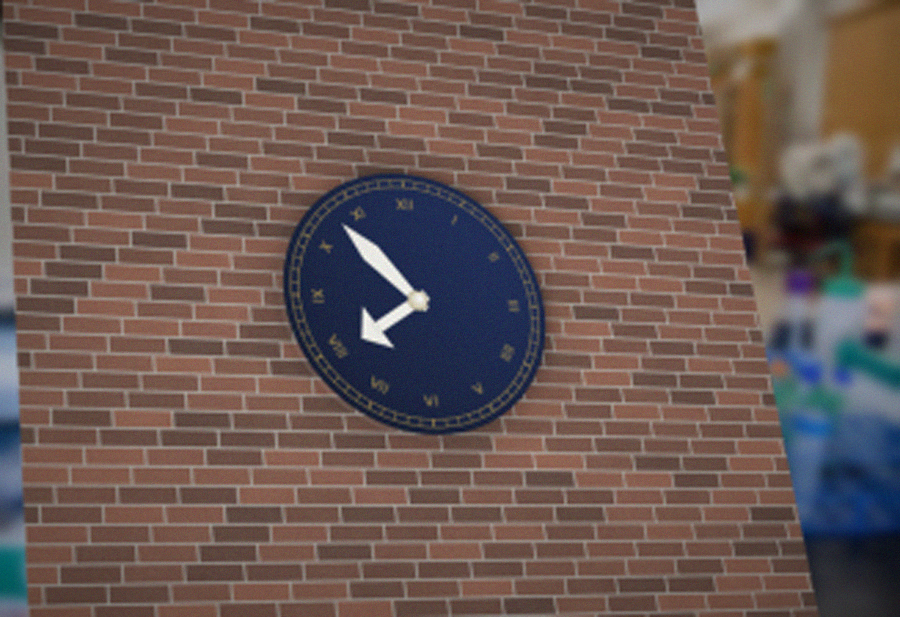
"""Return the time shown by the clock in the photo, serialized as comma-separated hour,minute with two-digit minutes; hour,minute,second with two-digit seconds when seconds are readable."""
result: 7,53
